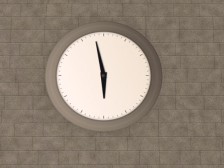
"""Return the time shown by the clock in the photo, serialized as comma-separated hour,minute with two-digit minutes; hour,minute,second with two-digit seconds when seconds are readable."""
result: 5,58
